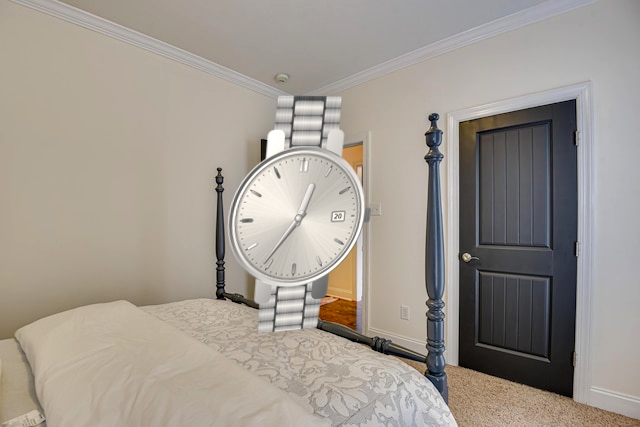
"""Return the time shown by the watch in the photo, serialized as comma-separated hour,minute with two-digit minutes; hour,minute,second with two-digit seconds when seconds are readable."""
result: 12,36
